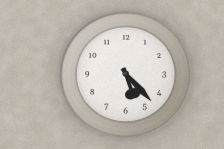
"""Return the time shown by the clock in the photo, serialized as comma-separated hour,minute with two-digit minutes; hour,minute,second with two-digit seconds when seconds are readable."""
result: 5,23
